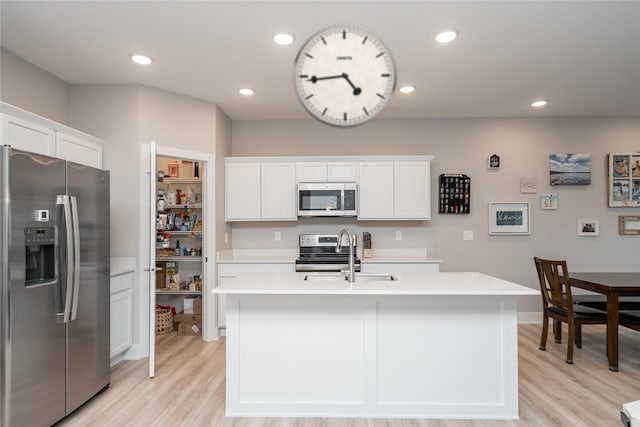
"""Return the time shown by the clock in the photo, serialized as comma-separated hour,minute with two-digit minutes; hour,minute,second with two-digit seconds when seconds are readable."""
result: 4,44
